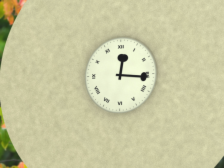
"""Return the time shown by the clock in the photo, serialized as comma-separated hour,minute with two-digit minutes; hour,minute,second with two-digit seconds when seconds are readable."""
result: 12,16
